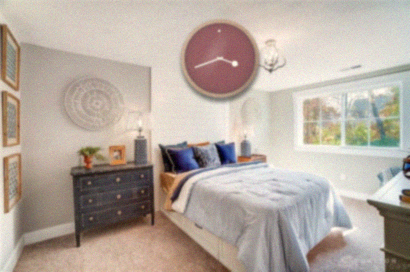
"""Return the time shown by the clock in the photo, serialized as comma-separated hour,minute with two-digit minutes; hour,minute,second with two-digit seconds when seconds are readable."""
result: 3,42
